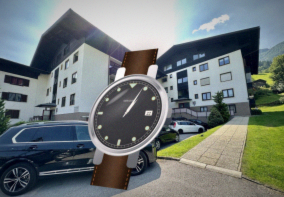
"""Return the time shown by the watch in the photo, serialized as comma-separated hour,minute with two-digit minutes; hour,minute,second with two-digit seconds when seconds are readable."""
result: 1,04
